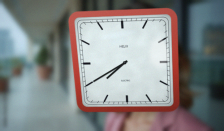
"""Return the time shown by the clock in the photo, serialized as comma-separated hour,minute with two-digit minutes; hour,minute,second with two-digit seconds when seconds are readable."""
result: 7,40
